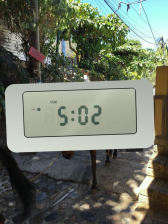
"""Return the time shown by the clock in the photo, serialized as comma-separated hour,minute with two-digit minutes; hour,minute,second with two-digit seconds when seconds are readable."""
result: 5,02
